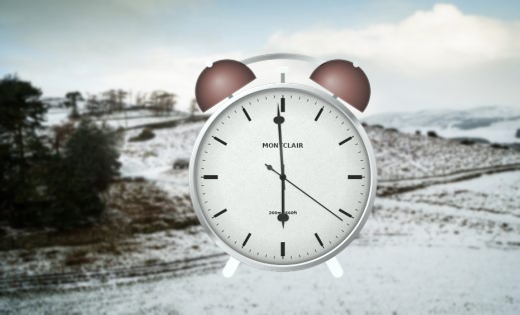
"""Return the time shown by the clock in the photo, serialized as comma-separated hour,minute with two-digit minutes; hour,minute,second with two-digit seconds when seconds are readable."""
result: 5,59,21
